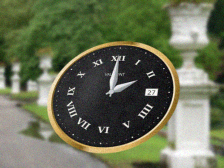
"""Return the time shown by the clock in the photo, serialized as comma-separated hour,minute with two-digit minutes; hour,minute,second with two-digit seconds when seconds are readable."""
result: 2,00
